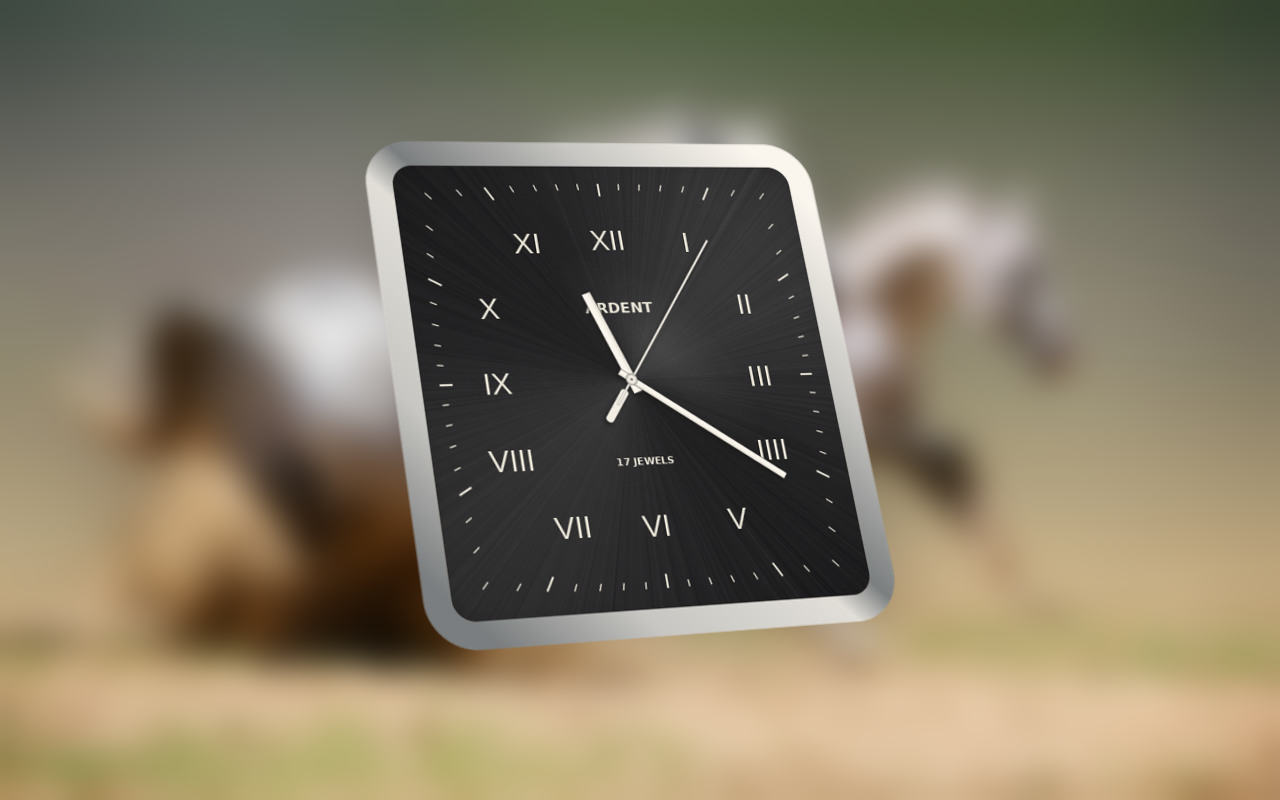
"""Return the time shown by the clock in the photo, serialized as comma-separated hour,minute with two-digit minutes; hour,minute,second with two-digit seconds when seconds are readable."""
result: 11,21,06
